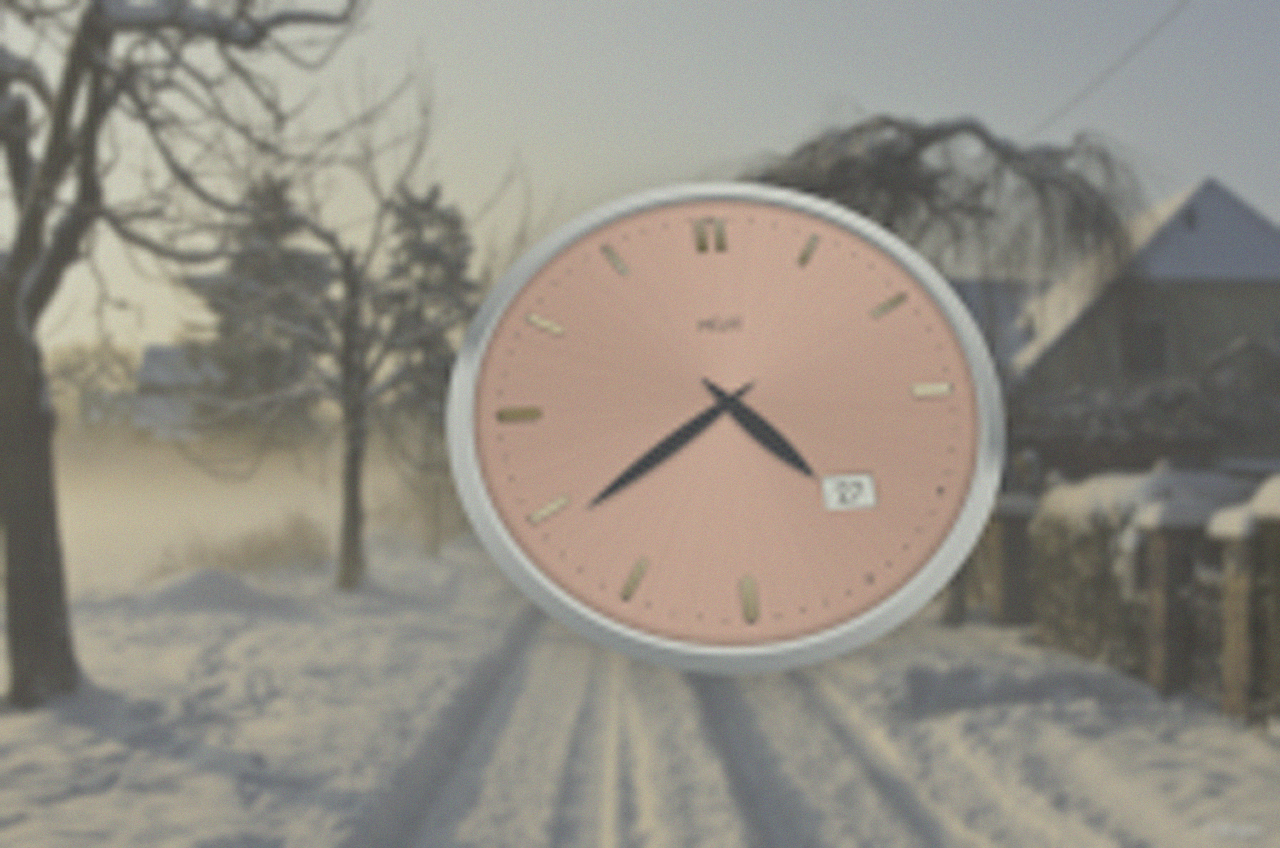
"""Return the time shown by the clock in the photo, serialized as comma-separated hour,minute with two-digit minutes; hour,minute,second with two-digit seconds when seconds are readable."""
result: 4,39
